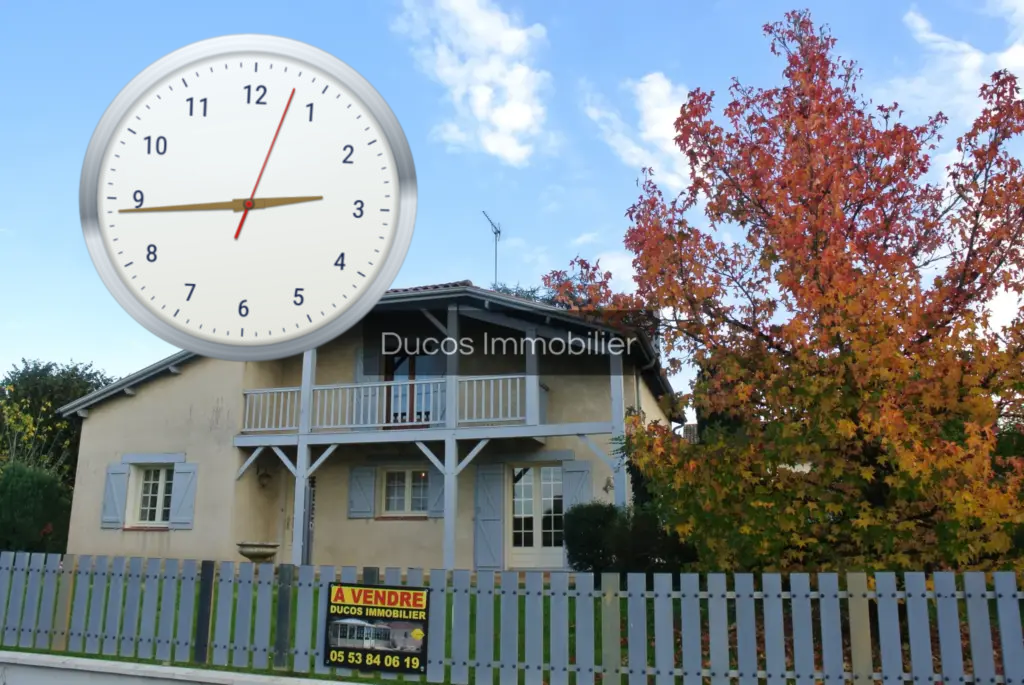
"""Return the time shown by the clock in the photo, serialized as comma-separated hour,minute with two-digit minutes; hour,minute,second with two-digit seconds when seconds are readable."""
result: 2,44,03
